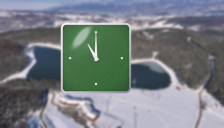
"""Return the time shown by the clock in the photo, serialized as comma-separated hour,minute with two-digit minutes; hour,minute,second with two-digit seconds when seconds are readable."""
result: 11,00
